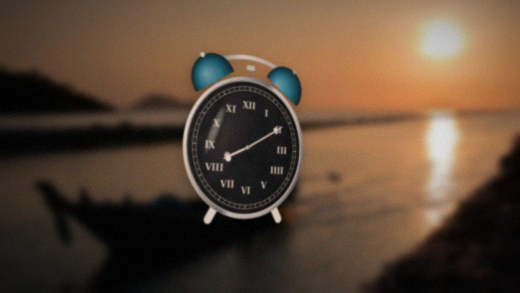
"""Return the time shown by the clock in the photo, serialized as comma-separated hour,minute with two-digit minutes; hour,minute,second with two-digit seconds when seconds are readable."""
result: 8,10
